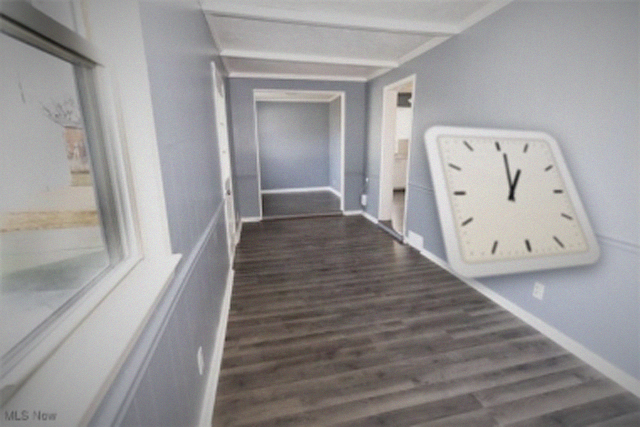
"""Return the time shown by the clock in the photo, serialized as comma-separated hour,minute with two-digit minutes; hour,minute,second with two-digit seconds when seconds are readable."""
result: 1,01
